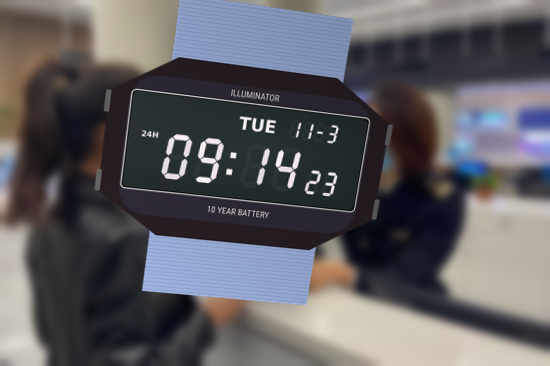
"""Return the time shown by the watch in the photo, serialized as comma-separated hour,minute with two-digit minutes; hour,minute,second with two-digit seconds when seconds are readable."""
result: 9,14,23
